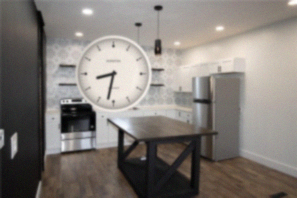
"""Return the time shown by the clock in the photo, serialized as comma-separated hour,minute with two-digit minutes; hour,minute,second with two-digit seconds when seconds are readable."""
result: 8,32
